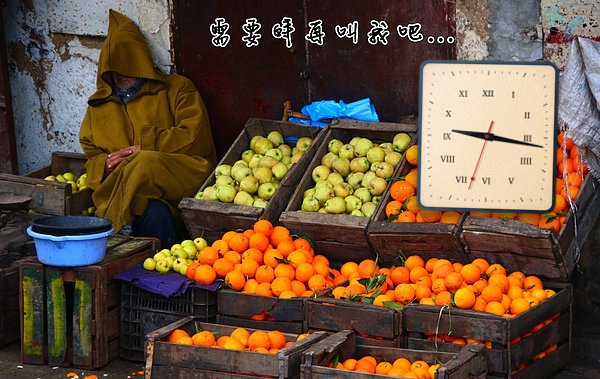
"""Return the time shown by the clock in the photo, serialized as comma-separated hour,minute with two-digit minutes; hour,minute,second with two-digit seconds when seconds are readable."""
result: 9,16,33
